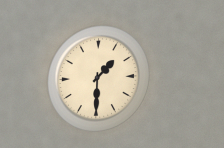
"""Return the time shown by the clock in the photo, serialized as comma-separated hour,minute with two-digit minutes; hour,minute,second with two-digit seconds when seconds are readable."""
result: 1,30
